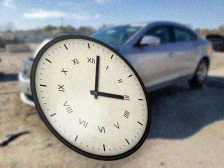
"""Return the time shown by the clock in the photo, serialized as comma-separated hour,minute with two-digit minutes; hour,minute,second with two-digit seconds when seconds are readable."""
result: 3,02
